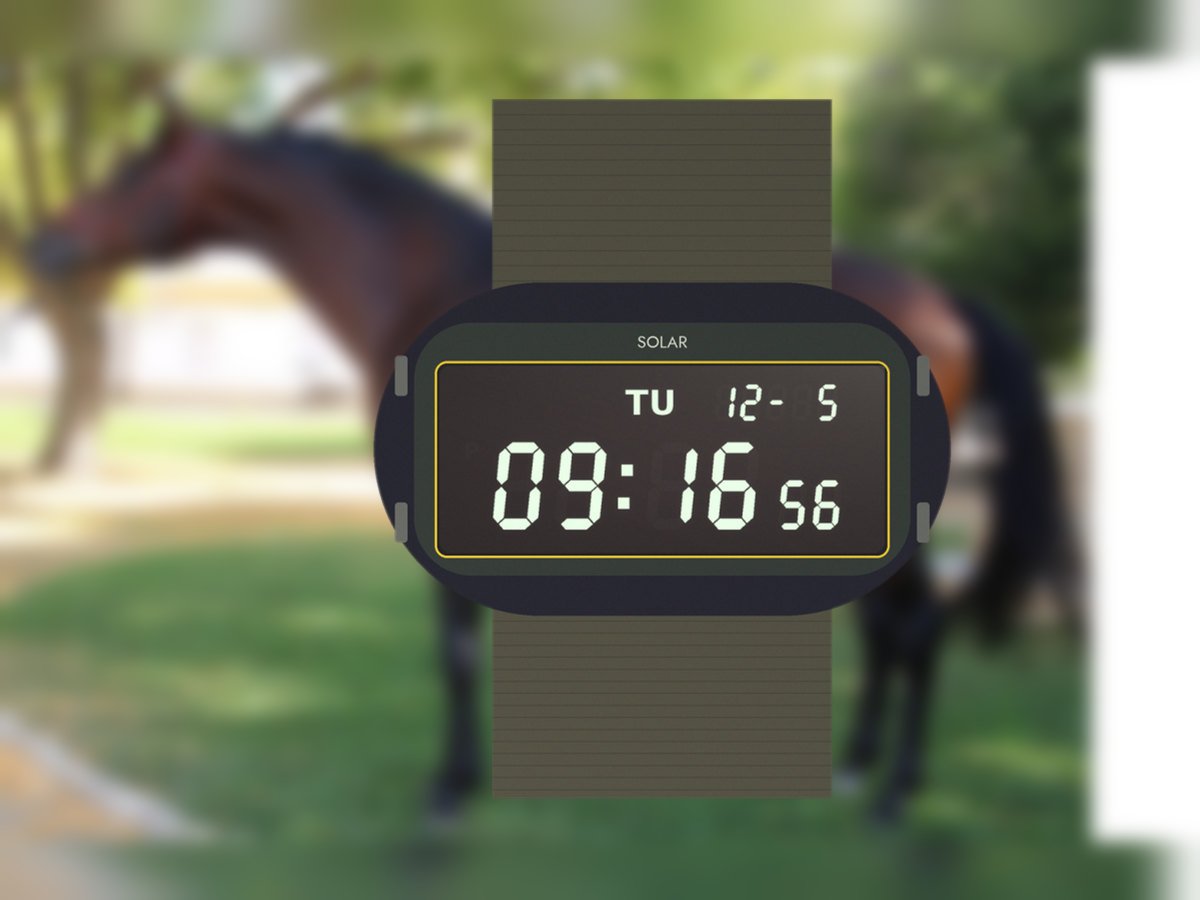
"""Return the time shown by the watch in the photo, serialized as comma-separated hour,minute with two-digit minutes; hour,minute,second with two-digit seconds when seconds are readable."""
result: 9,16,56
